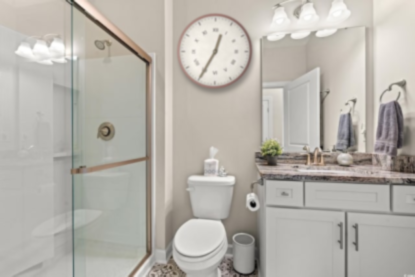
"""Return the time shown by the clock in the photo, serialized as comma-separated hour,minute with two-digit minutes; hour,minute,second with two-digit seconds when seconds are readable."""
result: 12,35
